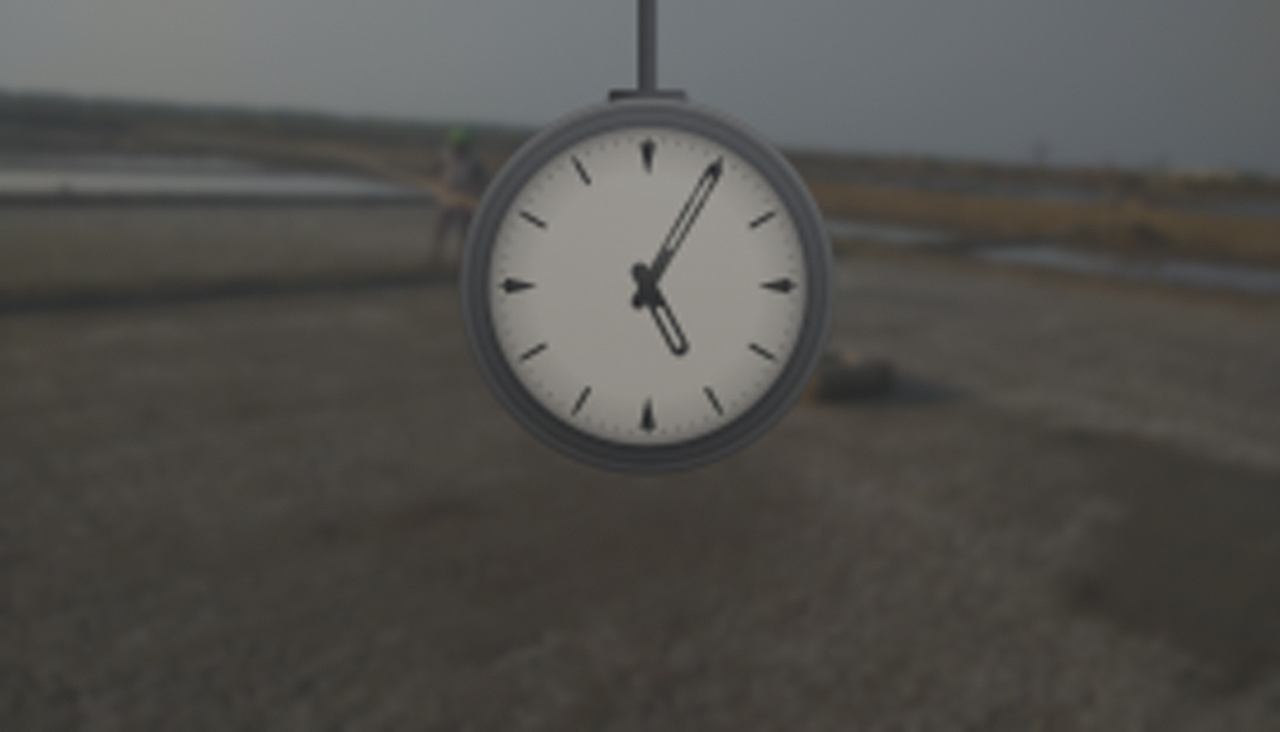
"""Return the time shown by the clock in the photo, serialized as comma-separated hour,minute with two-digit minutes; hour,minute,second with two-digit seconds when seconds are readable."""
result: 5,05
